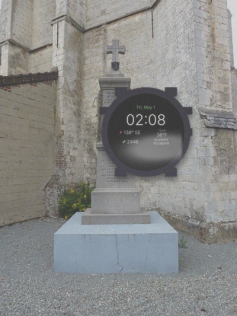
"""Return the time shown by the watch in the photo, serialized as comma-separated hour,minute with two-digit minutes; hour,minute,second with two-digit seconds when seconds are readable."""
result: 2,08
